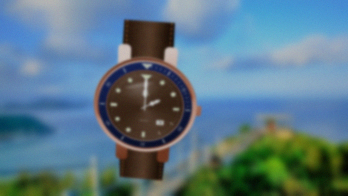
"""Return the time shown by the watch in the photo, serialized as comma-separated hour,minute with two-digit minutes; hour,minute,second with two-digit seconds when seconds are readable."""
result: 2,00
